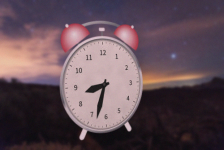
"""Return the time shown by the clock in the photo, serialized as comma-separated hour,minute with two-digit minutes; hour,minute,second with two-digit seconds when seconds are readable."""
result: 8,33
